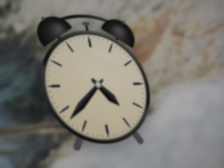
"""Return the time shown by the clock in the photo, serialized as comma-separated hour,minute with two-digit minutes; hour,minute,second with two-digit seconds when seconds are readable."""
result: 4,38
